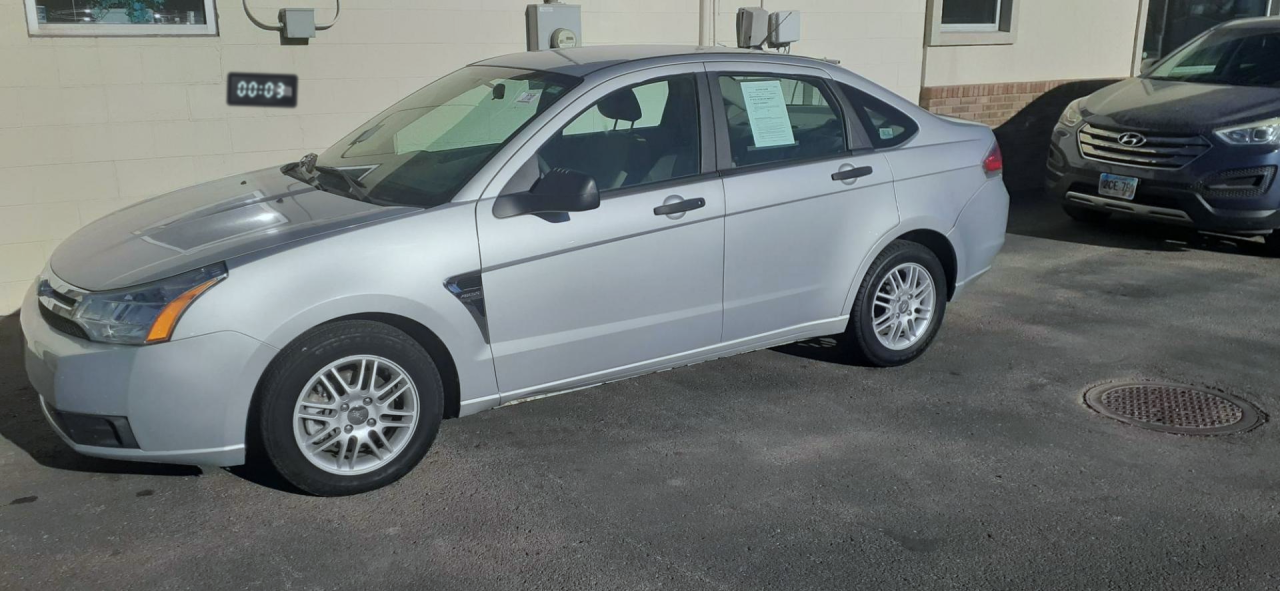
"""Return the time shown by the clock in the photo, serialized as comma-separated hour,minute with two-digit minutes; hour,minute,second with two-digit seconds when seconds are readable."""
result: 0,03
